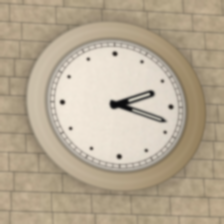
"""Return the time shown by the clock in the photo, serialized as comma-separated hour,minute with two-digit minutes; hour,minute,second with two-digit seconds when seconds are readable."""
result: 2,18
